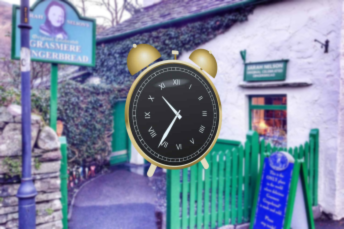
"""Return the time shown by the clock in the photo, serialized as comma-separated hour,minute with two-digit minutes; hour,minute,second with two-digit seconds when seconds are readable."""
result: 10,36
